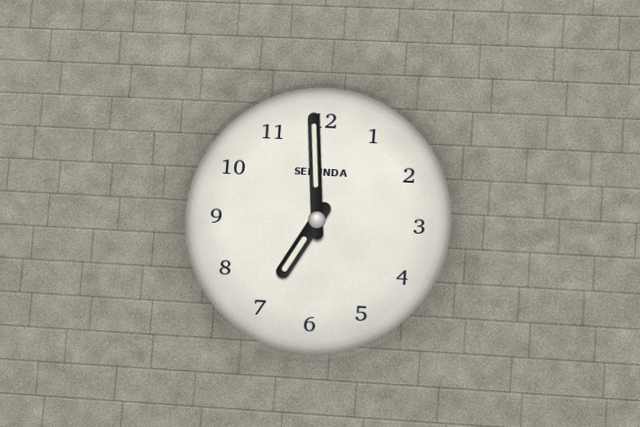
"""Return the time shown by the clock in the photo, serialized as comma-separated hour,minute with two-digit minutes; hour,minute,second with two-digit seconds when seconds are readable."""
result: 6,59
